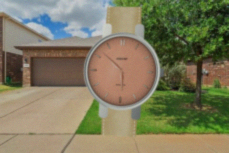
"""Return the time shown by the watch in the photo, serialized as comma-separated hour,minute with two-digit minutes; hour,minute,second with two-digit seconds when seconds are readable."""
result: 5,52
